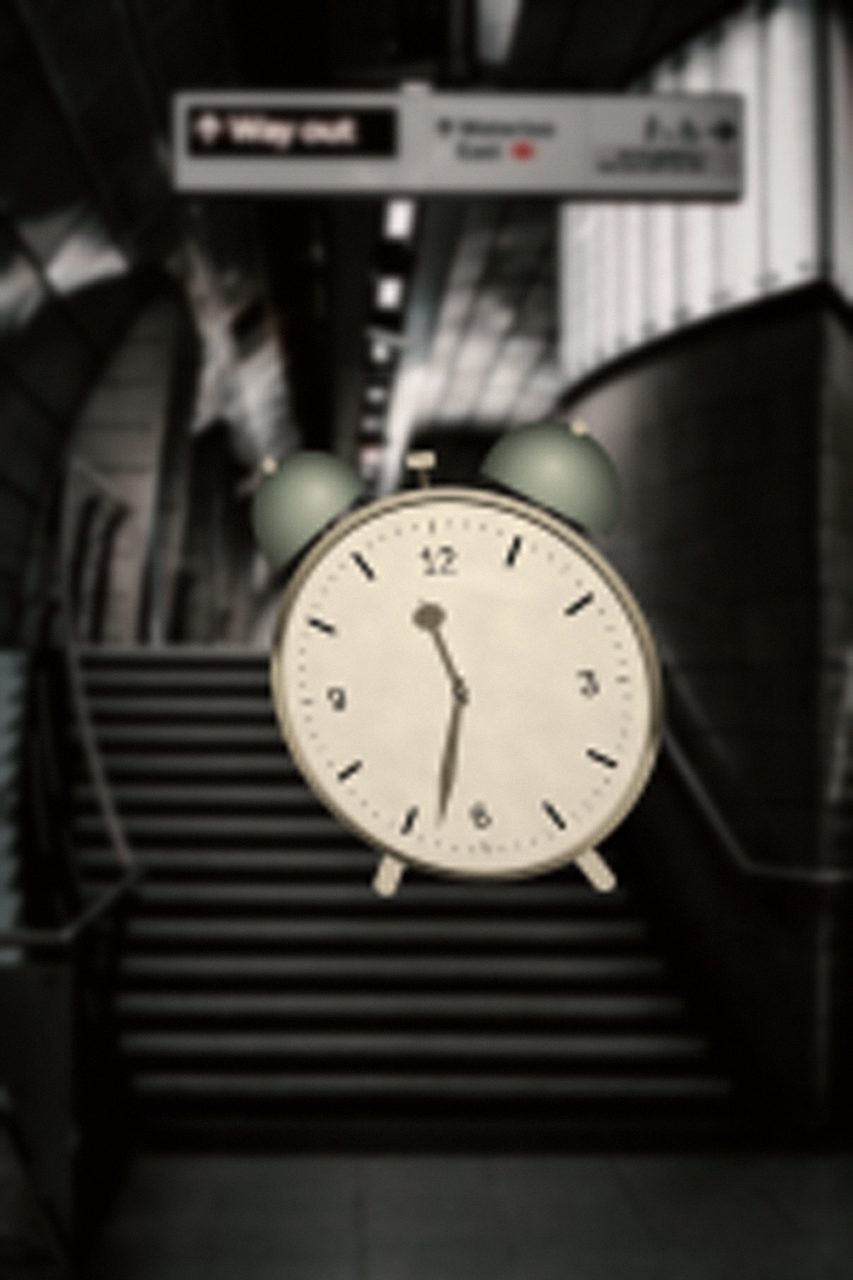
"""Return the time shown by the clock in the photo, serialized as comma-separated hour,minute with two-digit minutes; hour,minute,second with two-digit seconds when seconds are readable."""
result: 11,33
